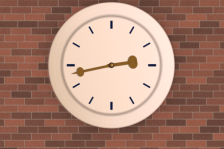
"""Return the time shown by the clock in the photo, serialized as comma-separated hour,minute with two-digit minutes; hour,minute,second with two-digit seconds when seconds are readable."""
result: 2,43
